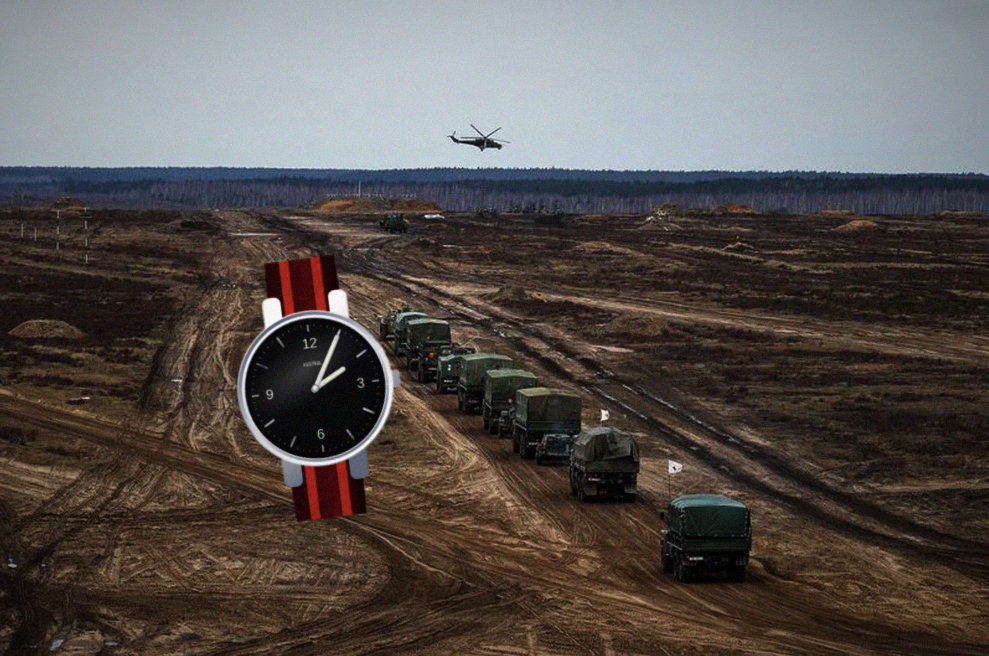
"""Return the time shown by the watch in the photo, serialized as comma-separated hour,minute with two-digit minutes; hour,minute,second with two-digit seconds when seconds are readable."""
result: 2,05
